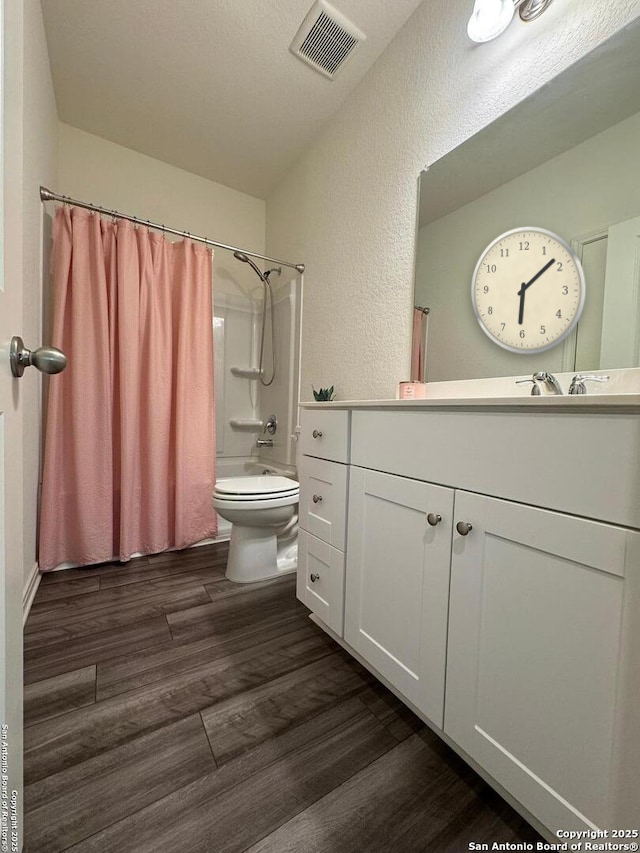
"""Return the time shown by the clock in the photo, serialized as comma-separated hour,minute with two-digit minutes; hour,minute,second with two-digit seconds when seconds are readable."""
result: 6,08
